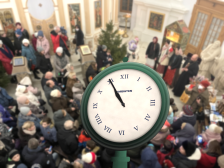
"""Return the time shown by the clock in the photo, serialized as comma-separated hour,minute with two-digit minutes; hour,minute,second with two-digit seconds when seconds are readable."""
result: 10,55
